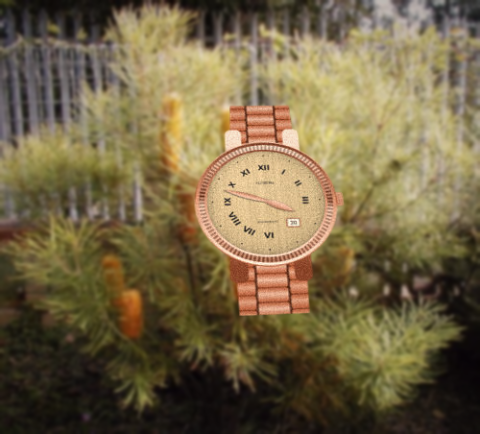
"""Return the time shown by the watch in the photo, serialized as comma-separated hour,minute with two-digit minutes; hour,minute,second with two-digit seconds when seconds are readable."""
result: 3,48
